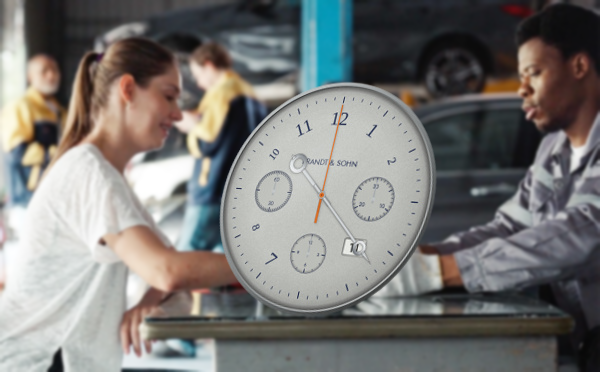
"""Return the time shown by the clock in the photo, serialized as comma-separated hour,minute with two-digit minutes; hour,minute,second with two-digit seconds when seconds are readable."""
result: 10,22
